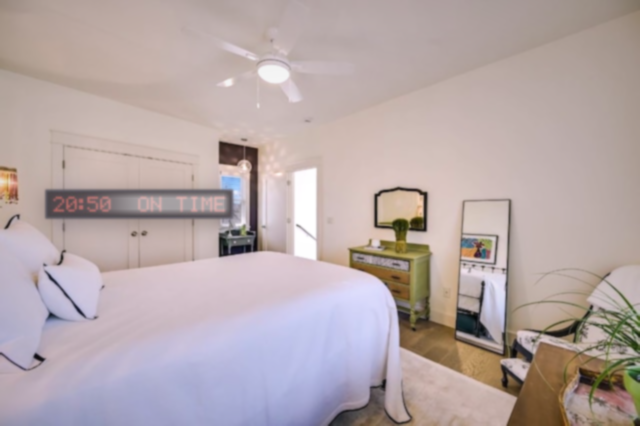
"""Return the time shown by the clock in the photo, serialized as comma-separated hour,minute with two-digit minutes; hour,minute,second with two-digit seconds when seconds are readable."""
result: 20,50
